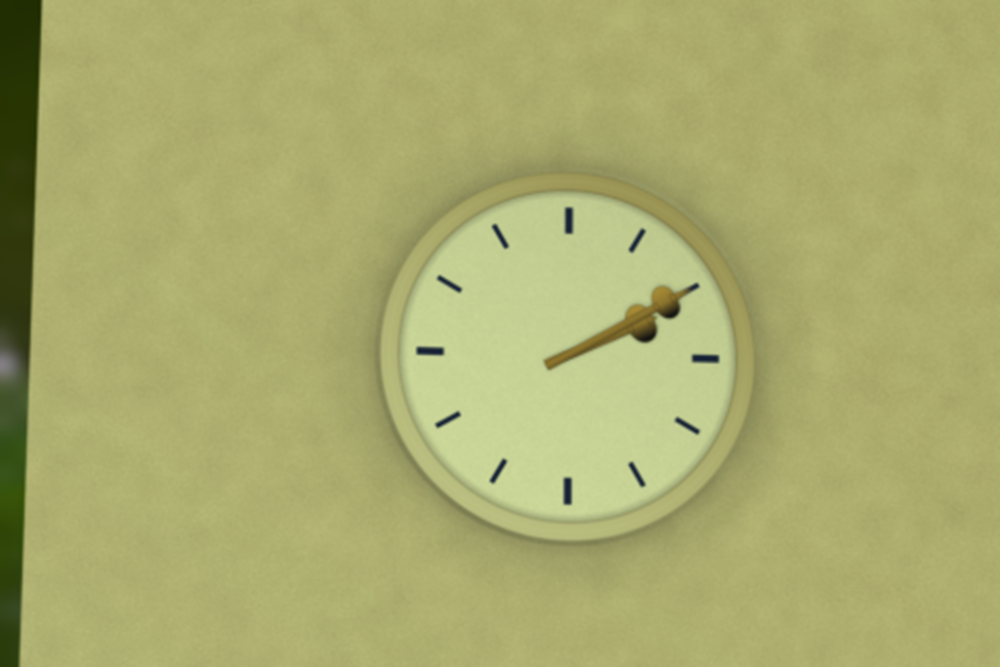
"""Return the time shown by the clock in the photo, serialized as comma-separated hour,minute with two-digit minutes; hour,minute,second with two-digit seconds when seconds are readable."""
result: 2,10
